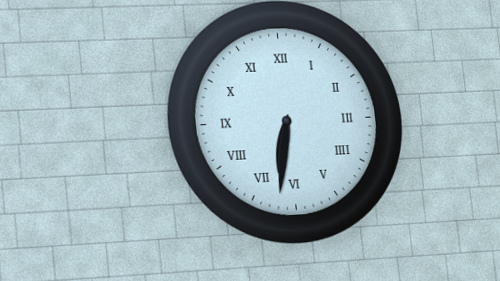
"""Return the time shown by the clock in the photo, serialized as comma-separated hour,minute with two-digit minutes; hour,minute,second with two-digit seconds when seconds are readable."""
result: 6,32
